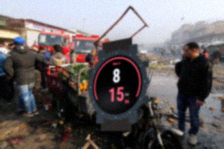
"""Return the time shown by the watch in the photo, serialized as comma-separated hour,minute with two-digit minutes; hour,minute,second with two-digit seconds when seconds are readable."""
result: 8,15
